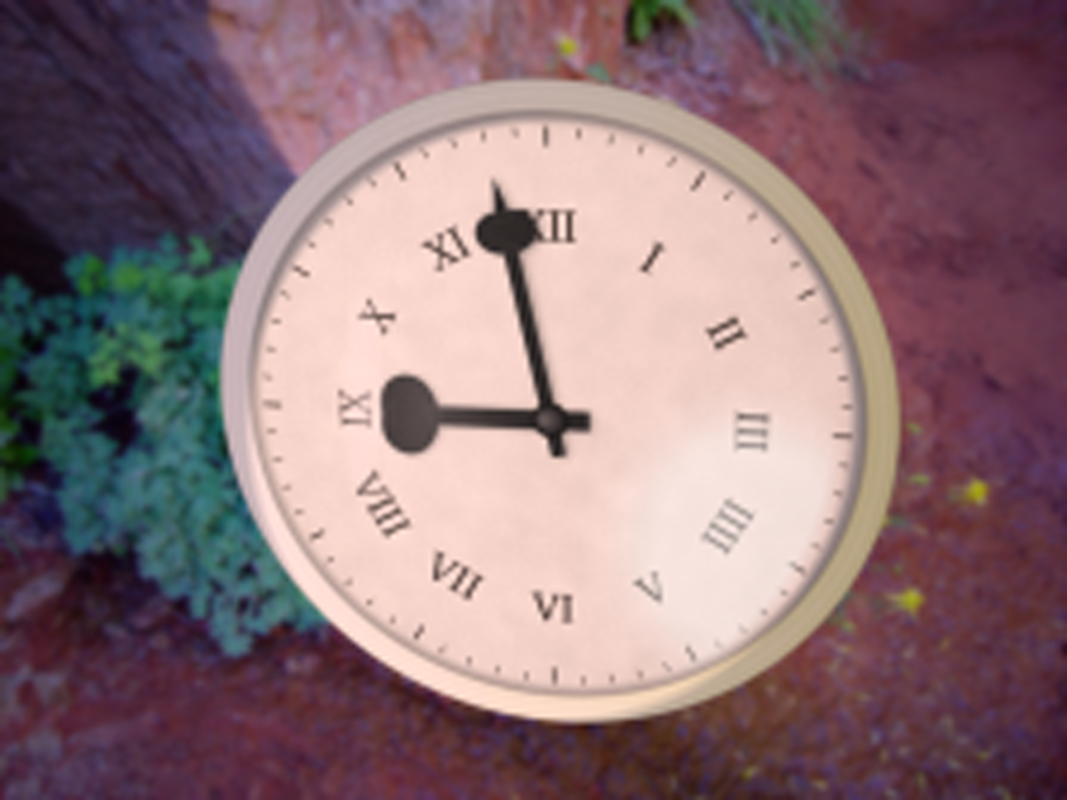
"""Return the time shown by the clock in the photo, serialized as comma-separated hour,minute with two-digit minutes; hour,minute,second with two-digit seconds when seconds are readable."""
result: 8,58
